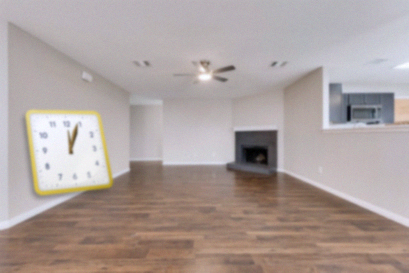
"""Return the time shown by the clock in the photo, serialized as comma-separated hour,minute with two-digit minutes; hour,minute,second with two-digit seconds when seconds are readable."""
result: 12,04
